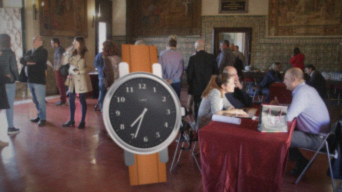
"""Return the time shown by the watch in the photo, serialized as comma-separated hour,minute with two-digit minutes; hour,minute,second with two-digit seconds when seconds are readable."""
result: 7,34
